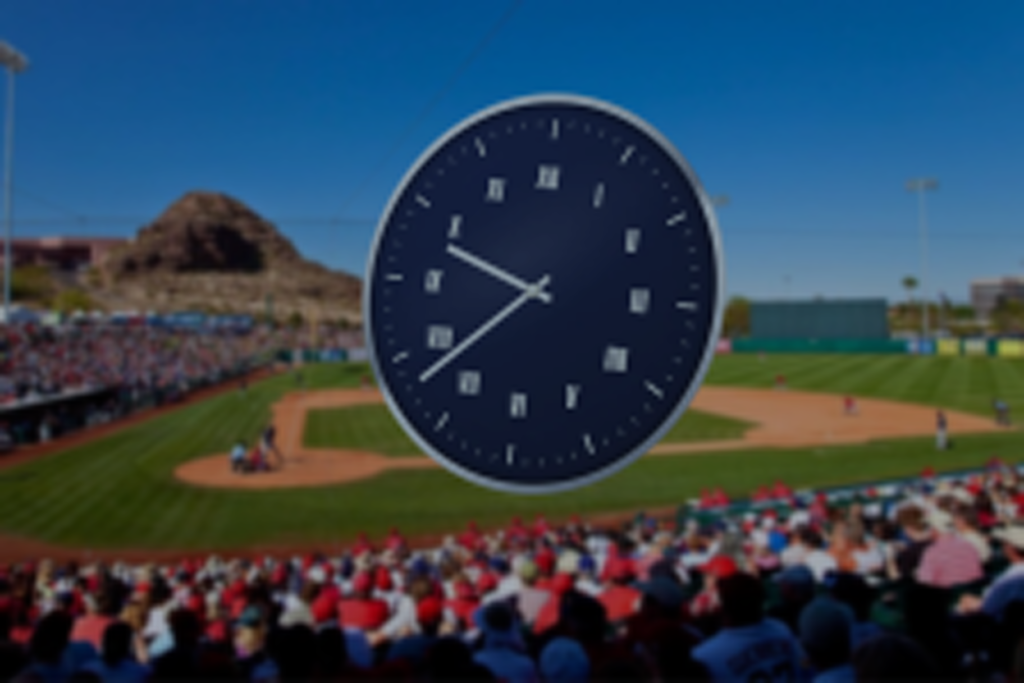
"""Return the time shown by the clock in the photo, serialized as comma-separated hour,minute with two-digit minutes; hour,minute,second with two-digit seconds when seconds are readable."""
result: 9,38
